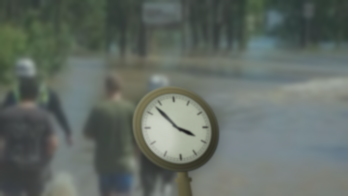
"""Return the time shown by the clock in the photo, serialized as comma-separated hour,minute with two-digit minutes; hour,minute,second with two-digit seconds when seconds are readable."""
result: 3,53
